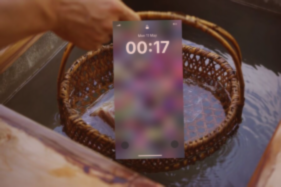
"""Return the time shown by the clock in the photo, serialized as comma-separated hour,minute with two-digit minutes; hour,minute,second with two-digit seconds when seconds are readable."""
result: 0,17
